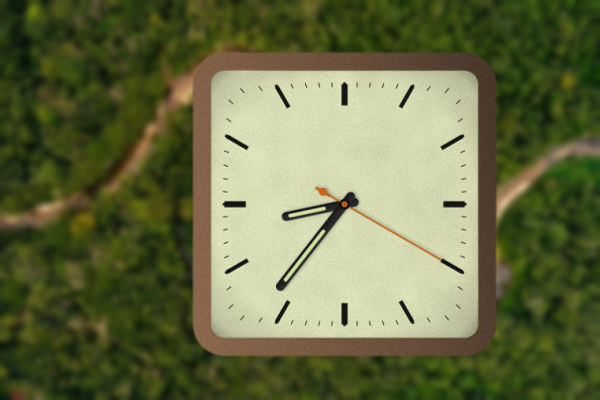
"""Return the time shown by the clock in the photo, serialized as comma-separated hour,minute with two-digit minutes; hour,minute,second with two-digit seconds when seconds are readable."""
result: 8,36,20
